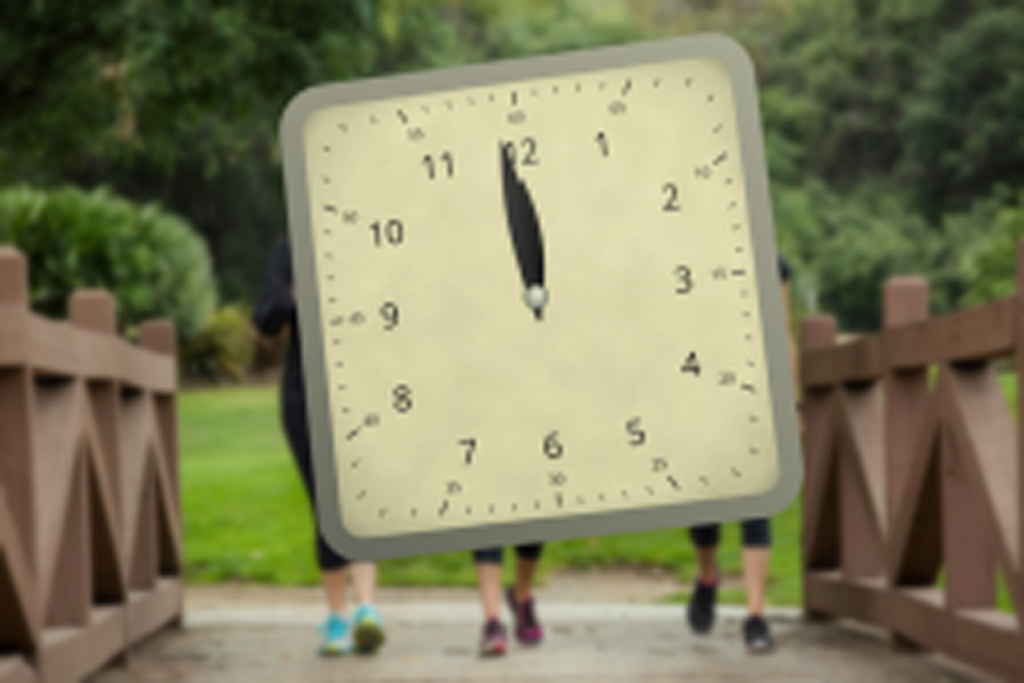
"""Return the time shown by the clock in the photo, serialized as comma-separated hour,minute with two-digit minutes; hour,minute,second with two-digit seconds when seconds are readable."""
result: 11,59
